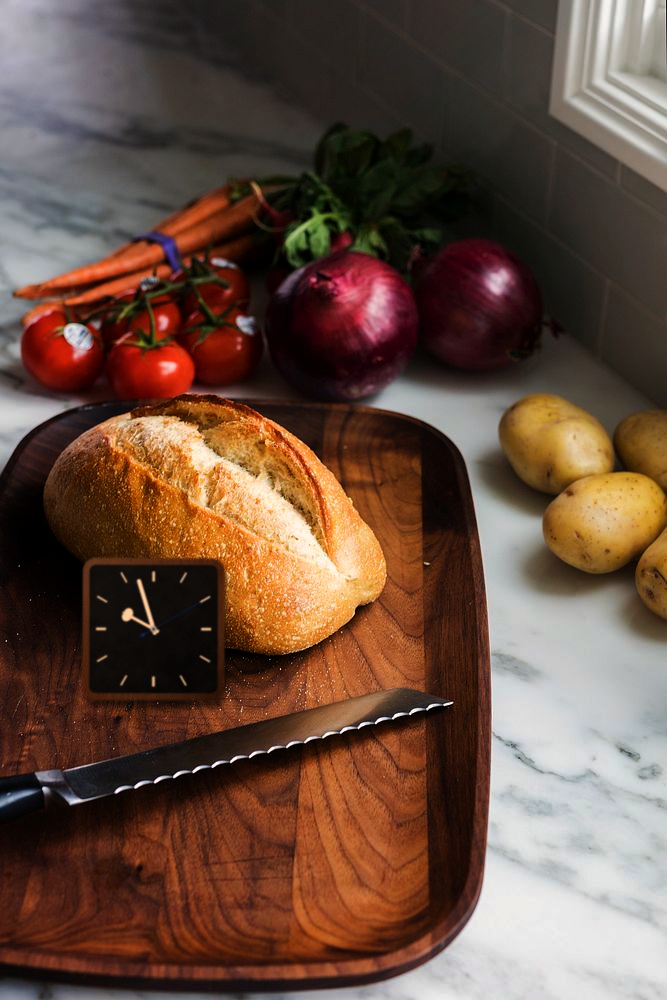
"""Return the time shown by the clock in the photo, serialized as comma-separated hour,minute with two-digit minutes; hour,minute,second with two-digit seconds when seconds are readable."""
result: 9,57,10
